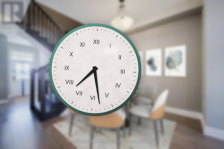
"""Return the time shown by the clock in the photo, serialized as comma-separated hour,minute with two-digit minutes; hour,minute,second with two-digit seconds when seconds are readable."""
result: 7,28
